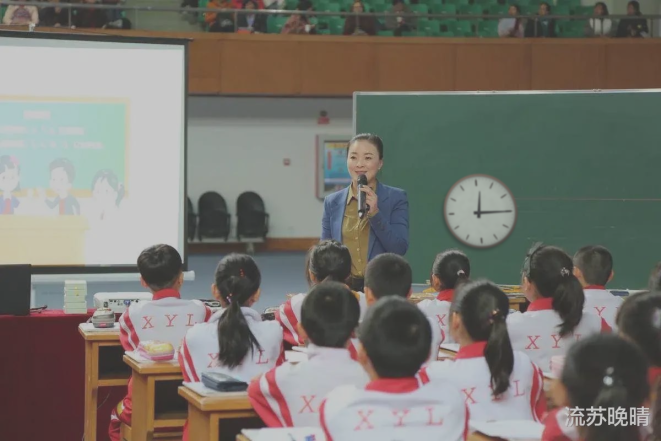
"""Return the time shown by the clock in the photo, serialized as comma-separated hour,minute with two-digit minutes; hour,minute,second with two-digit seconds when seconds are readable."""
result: 12,15
